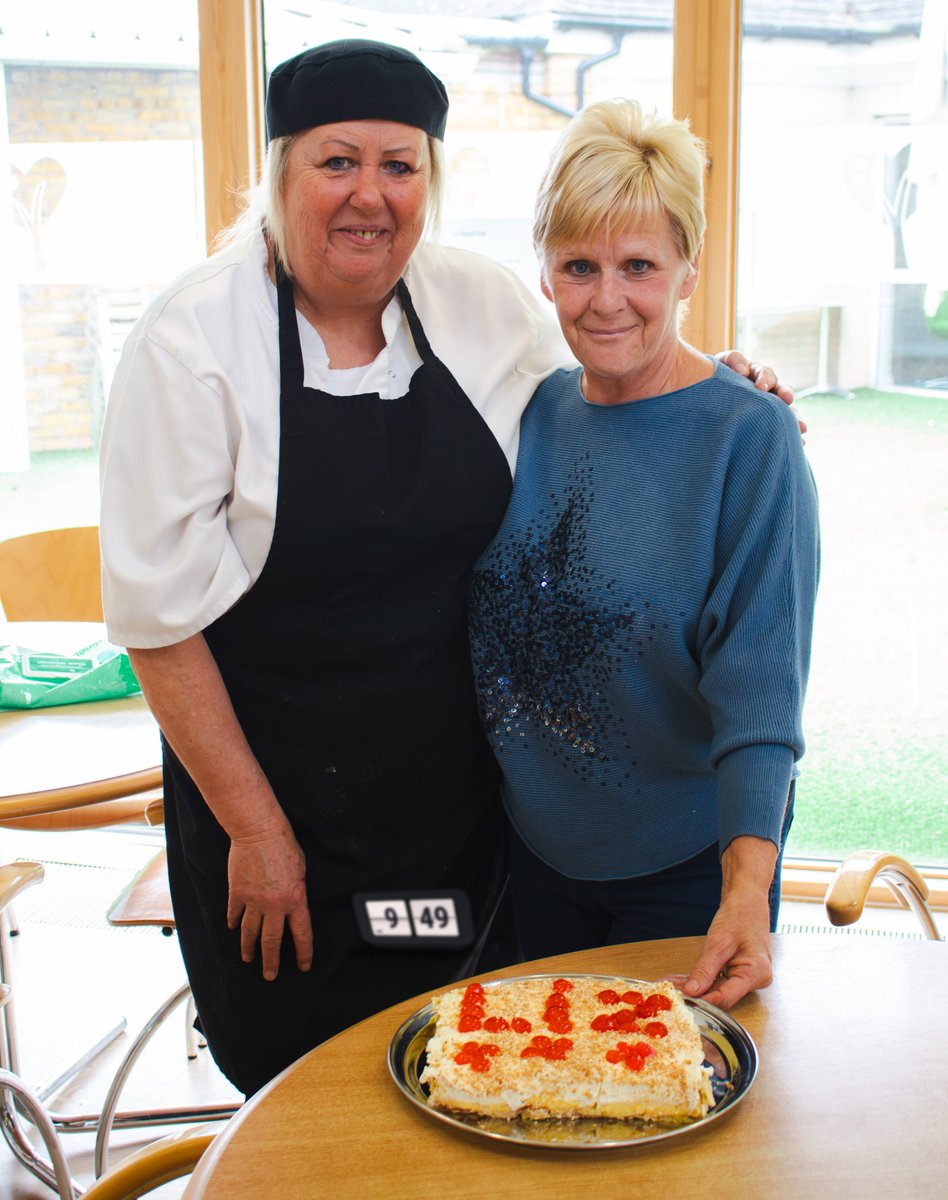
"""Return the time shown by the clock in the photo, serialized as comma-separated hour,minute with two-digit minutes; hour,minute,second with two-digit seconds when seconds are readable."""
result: 9,49
